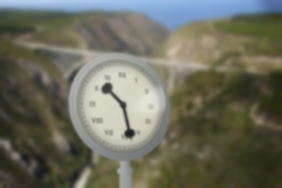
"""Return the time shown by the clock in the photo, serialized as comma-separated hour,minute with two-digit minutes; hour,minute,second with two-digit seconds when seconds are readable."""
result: 10,28
